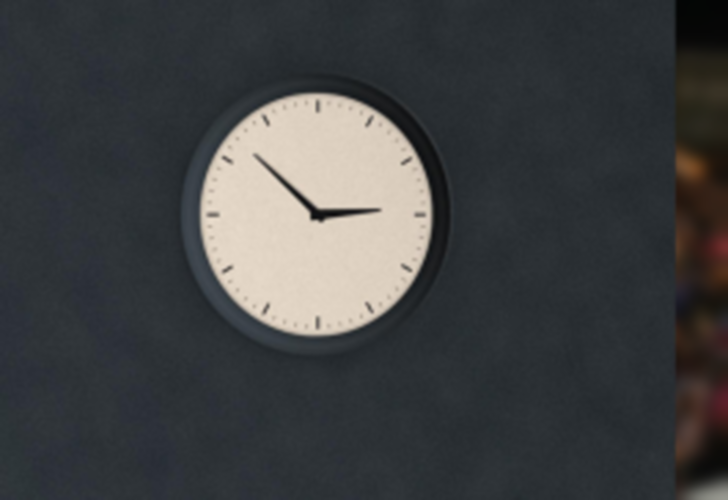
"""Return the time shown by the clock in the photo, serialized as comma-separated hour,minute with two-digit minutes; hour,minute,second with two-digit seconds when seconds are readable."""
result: 2,52
